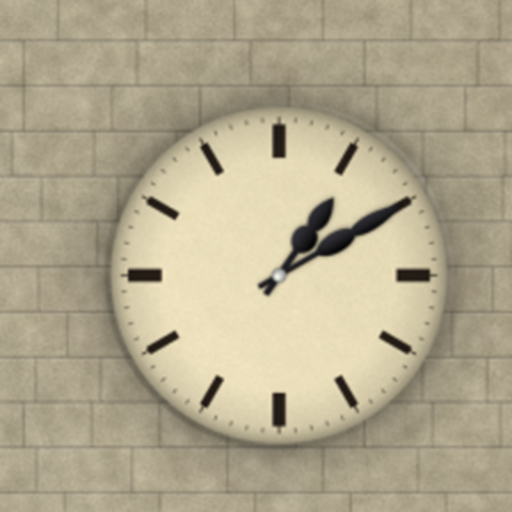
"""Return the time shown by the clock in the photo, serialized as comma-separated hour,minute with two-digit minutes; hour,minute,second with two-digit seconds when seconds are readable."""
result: 1,10
